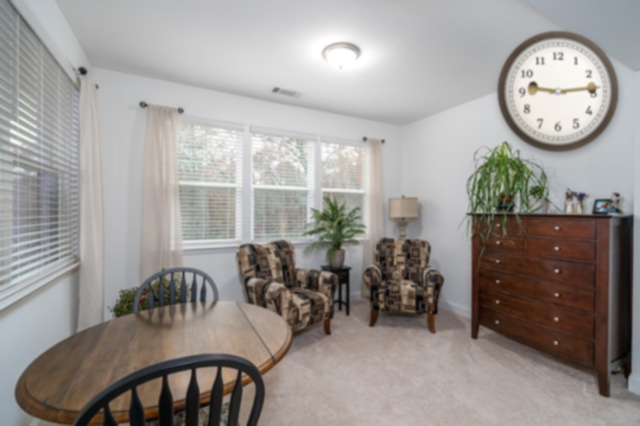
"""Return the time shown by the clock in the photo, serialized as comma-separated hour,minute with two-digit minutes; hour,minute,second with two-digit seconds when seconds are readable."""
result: 9,14
